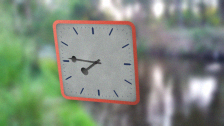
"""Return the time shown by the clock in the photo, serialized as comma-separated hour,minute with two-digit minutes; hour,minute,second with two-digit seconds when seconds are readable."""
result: 7,46
